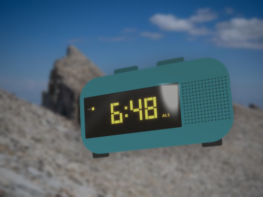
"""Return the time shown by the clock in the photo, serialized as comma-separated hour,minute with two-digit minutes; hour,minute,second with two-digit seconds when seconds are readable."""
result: 6,48
